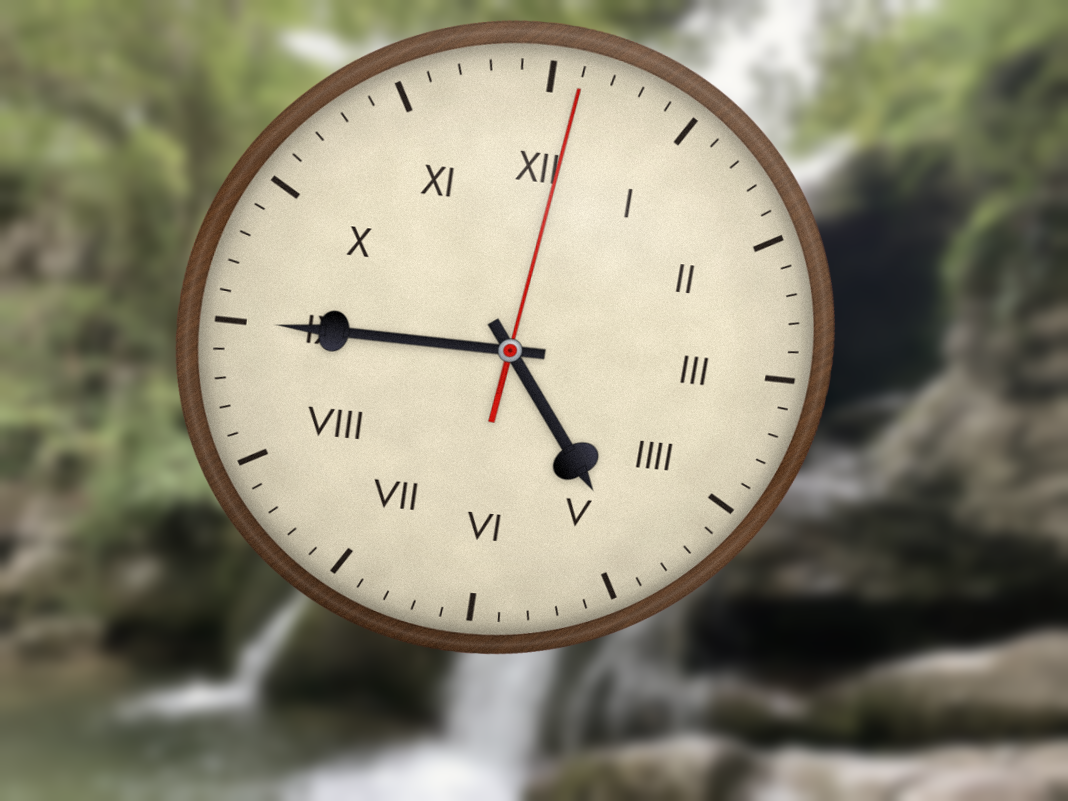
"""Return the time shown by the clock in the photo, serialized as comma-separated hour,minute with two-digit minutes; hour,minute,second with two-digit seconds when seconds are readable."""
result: 4,45,01
